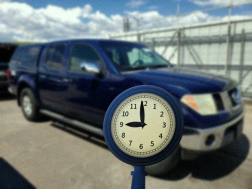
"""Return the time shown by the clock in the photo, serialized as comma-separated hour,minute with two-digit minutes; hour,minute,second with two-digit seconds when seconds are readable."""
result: 8,59
